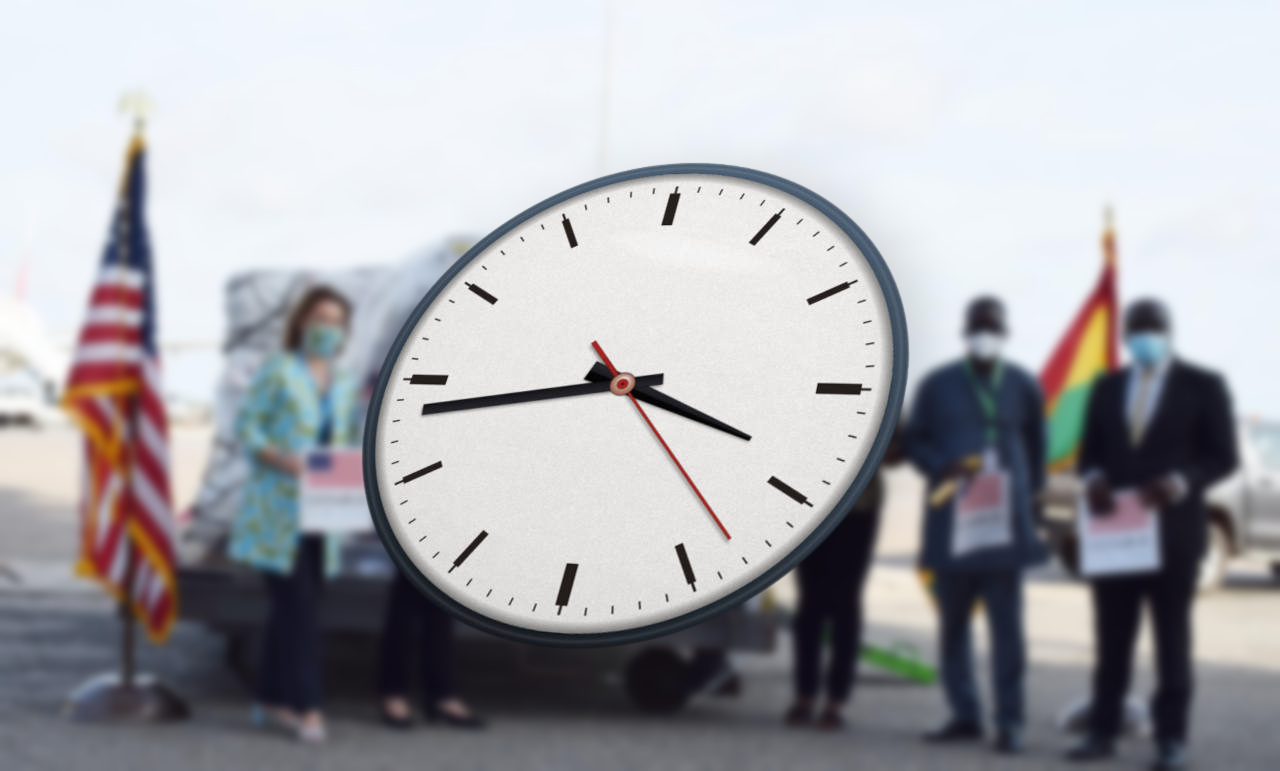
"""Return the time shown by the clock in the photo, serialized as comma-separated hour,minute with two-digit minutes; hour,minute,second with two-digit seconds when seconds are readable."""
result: 3,43,23
